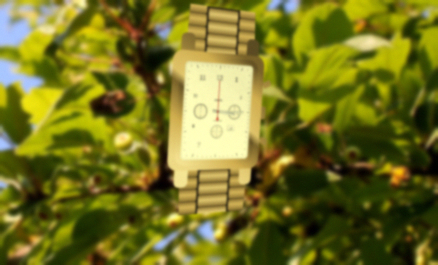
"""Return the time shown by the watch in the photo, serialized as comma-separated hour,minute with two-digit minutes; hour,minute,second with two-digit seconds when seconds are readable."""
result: 3,15
